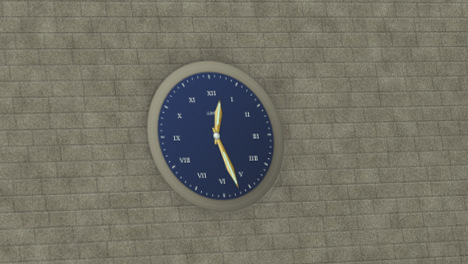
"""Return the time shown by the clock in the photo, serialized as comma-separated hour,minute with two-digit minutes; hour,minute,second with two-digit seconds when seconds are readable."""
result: 12,27
